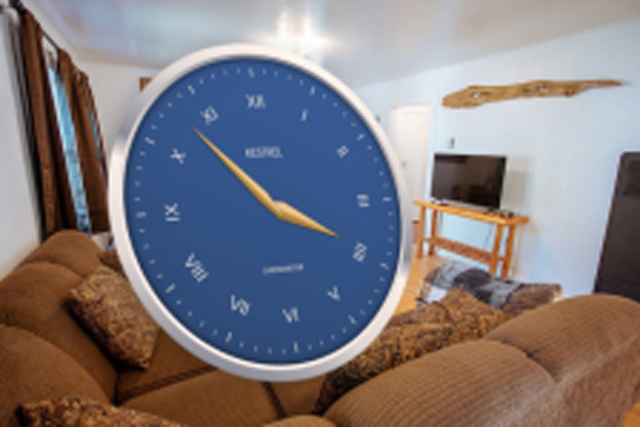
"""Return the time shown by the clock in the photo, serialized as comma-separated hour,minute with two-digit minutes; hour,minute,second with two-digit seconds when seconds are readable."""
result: 3,53
